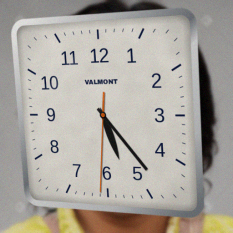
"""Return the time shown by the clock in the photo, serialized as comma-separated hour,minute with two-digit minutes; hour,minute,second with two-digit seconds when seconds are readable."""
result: 5,23,31
